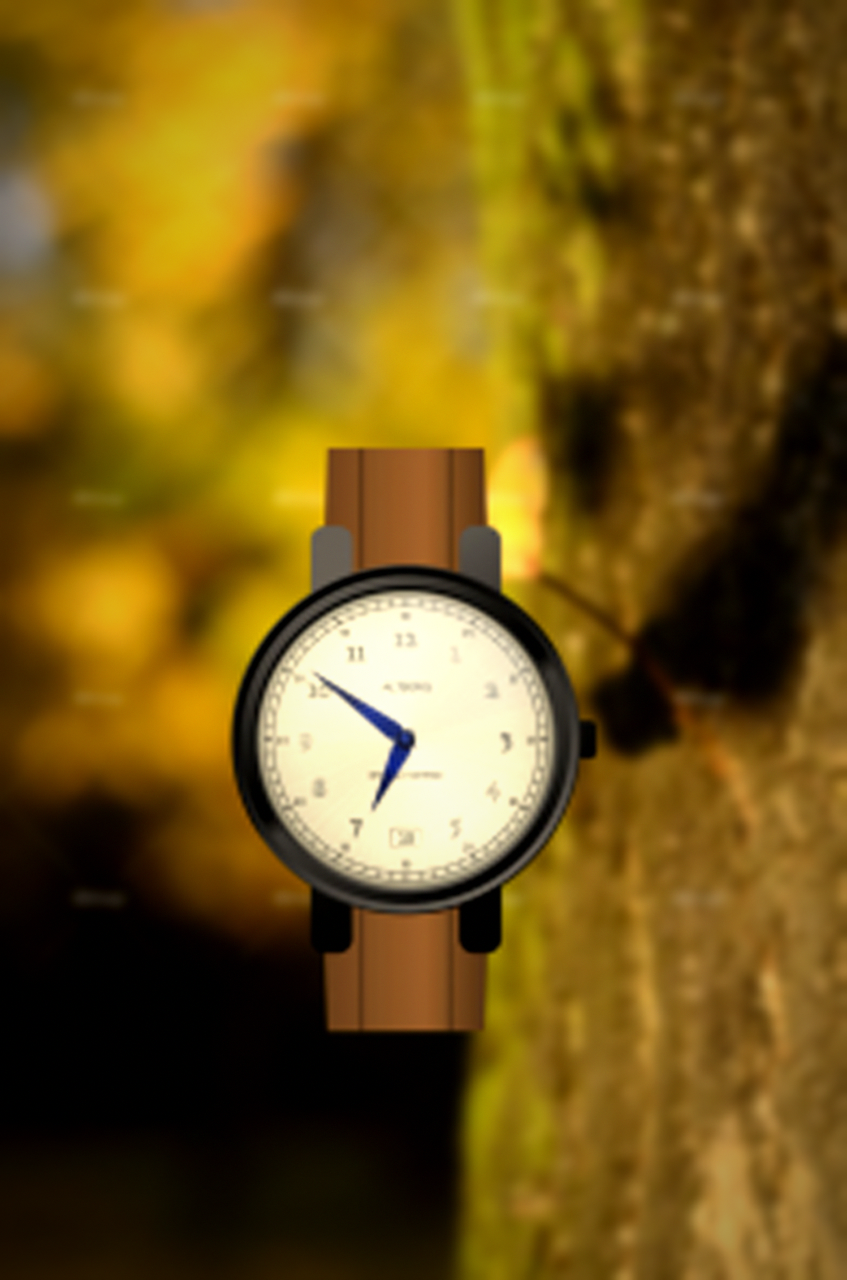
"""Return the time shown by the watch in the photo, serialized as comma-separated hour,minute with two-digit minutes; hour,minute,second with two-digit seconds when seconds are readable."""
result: 6,51
